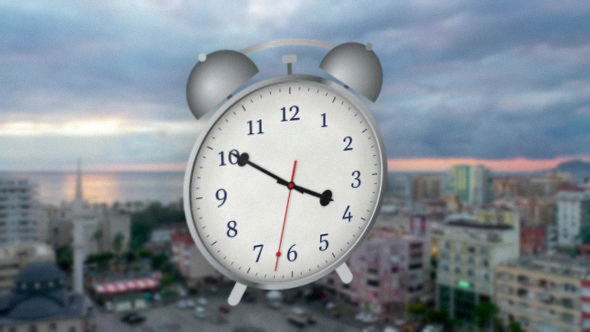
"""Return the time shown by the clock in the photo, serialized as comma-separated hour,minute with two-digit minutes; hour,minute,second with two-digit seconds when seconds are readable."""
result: 3,50,32
